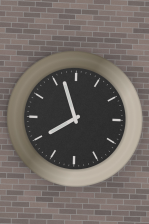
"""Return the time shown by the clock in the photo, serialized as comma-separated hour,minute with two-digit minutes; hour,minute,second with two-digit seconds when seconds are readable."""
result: 7,57
